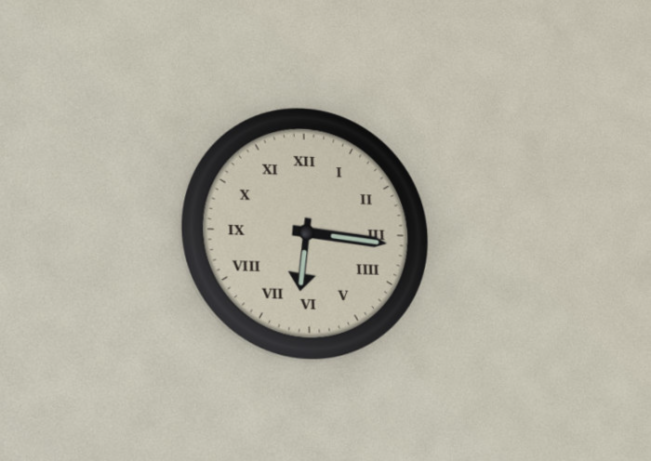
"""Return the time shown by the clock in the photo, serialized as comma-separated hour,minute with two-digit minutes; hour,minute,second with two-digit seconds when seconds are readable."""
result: 6,16
